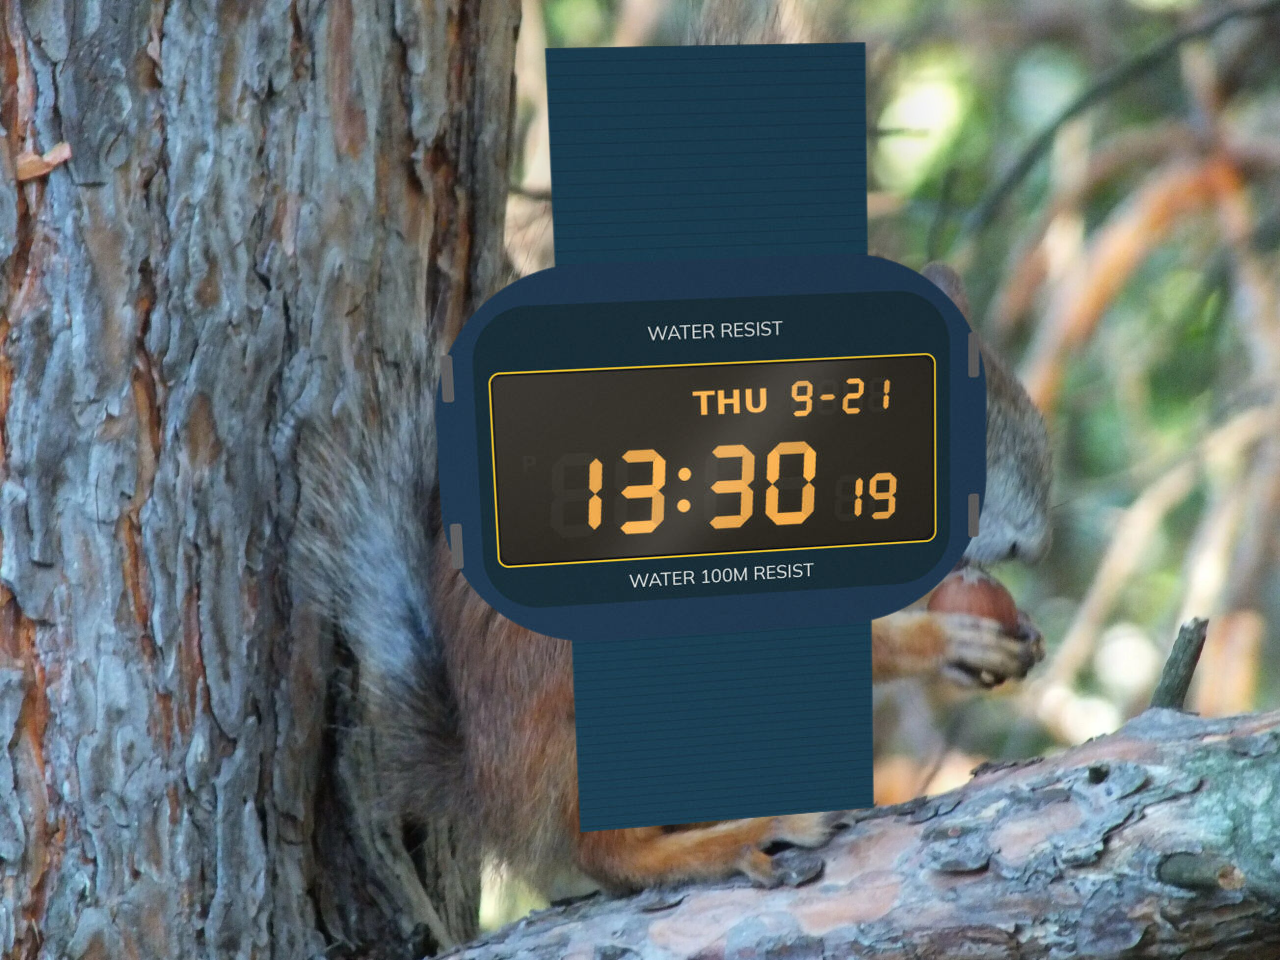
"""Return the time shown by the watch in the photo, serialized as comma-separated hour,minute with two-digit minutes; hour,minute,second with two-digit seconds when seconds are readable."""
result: 13,30,19
